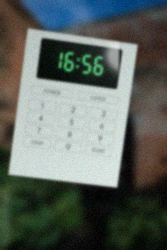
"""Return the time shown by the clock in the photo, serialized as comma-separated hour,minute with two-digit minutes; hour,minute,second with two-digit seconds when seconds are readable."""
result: 16,56
